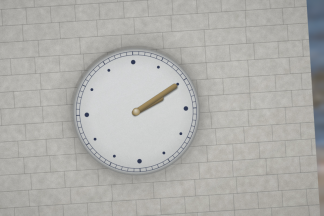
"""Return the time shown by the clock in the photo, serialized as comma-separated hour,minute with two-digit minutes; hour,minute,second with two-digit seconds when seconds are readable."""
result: 2,10
